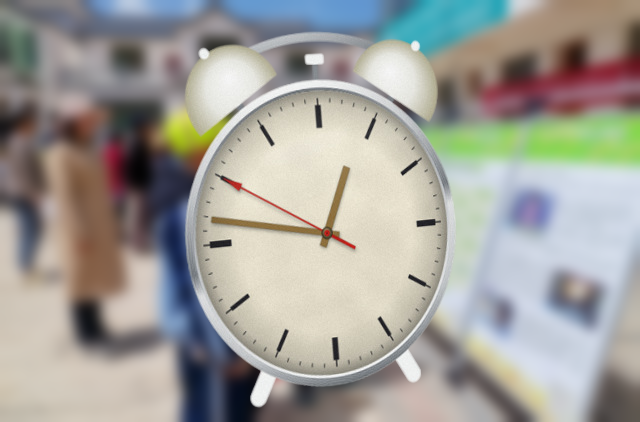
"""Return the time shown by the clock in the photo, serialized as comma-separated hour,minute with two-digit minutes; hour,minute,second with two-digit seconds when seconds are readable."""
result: 12,46,50
